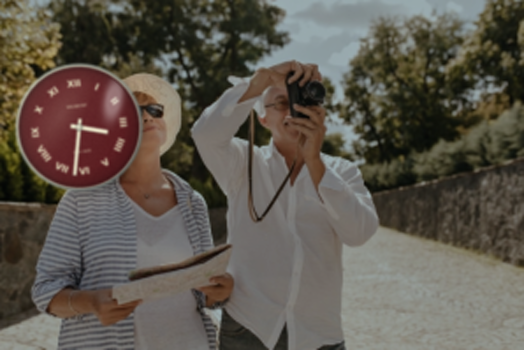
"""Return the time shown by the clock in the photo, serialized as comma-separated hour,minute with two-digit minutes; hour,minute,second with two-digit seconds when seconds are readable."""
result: 3,32
